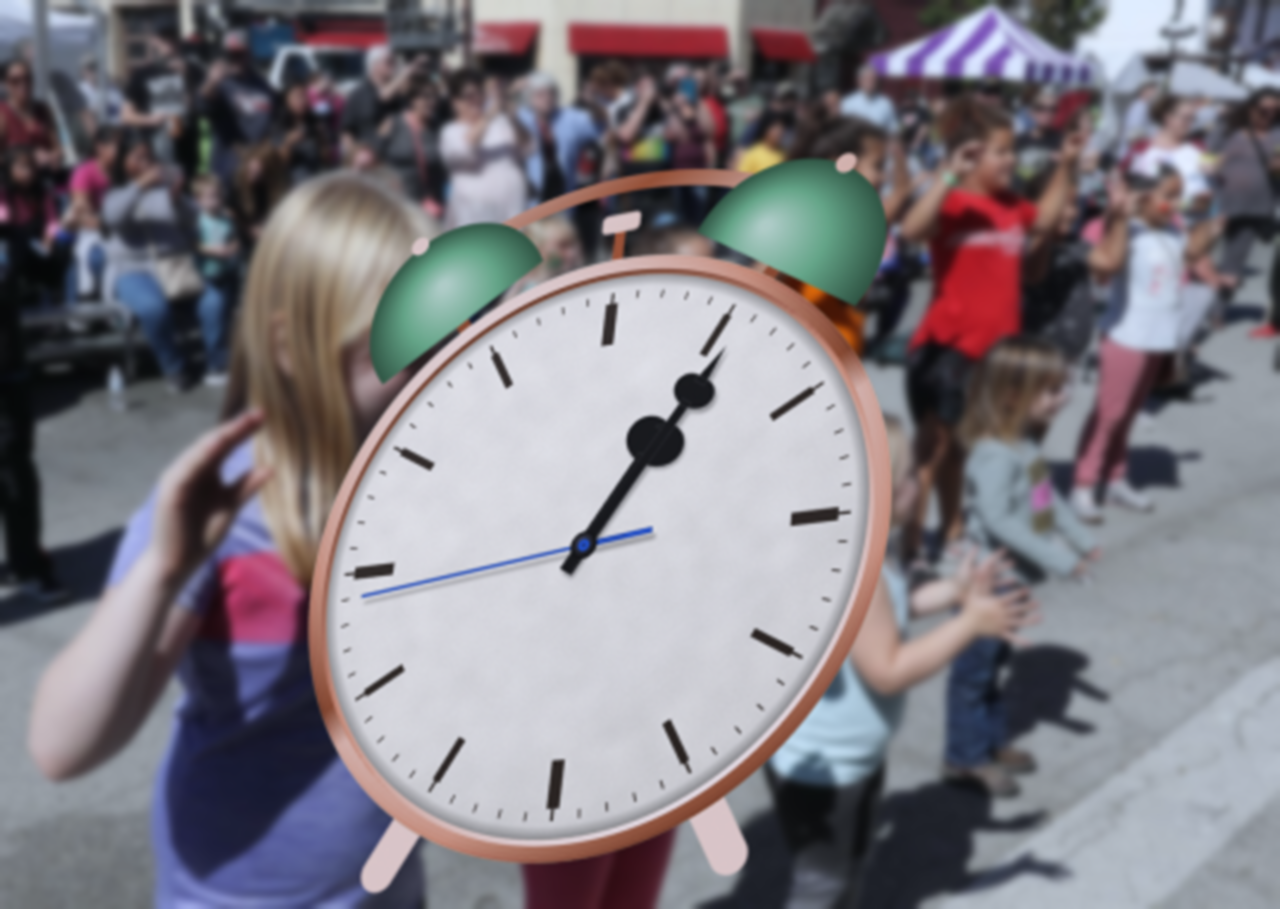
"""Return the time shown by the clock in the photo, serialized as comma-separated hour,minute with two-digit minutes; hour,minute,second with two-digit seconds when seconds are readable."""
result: 1,05,44
